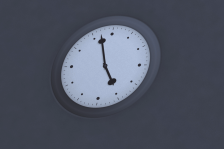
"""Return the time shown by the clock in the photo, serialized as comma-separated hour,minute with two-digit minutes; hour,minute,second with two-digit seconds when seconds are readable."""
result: 4,57
